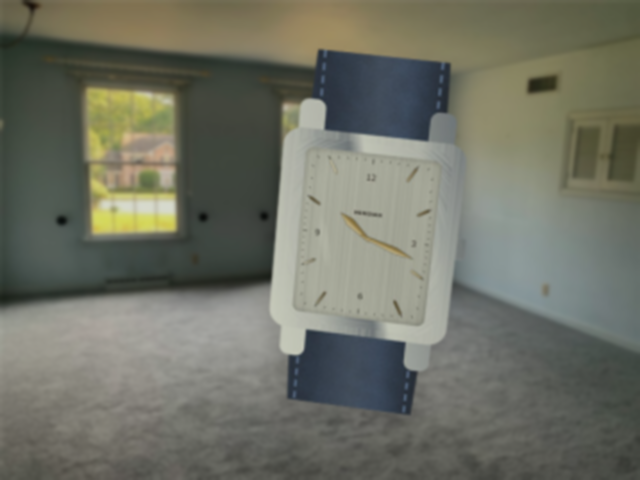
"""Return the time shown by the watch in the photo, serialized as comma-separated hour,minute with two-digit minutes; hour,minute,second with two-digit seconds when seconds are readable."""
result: 10,18
